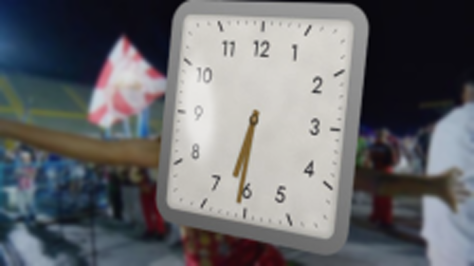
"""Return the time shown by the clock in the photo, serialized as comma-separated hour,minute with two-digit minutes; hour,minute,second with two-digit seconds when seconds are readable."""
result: 6,31
